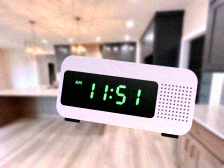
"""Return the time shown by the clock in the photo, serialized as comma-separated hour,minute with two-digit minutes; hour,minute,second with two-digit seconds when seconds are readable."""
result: 11,51
